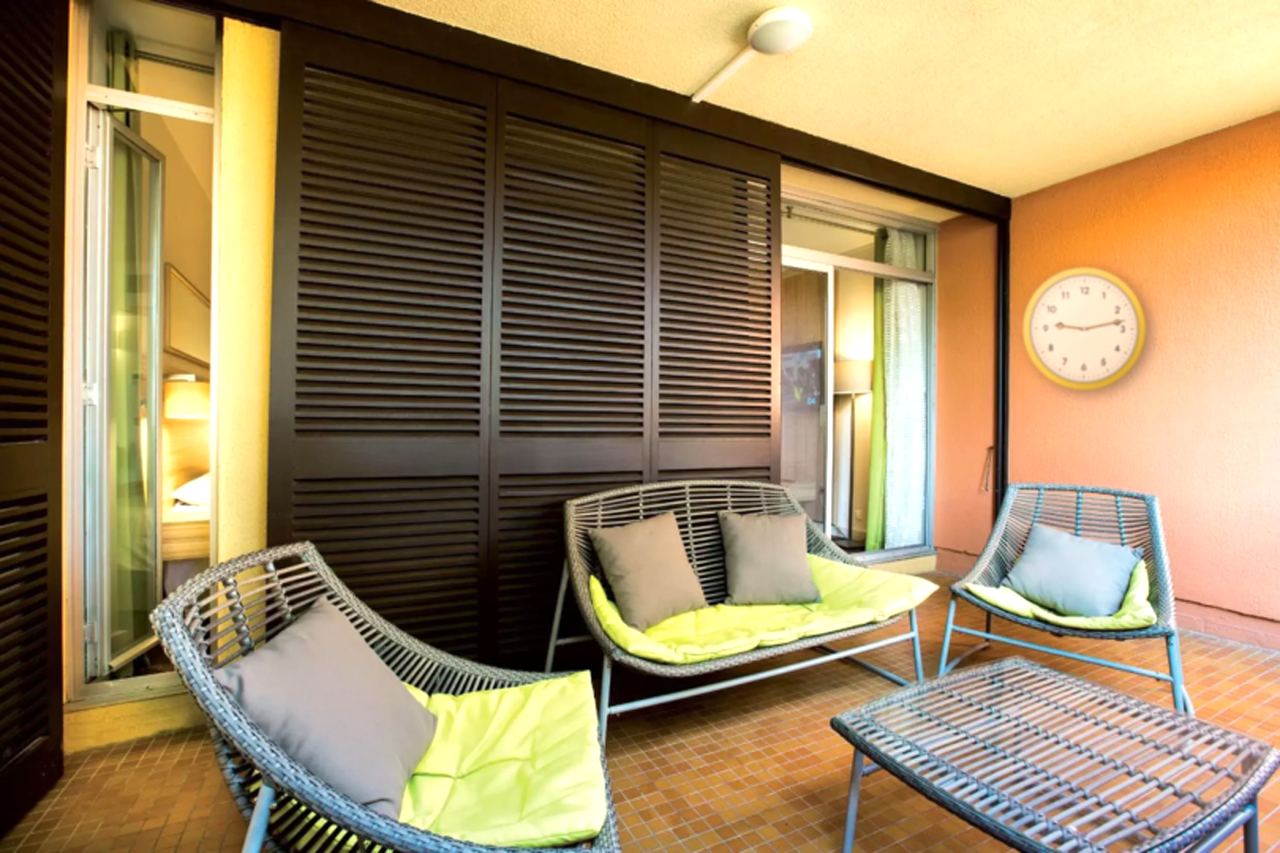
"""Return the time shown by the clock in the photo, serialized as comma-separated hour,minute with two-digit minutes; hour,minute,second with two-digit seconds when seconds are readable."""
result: 9,13
